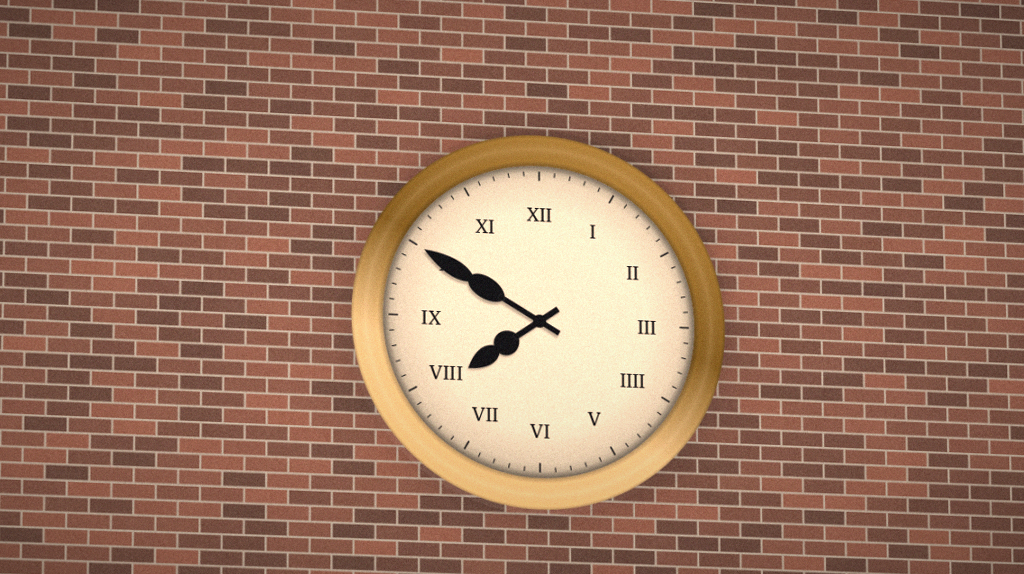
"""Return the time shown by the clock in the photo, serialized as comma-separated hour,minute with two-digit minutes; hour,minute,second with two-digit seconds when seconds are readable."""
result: 7,50
